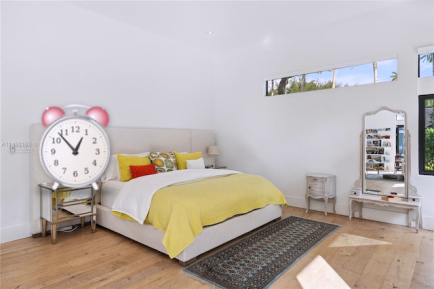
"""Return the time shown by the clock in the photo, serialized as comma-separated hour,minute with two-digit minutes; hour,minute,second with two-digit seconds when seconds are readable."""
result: 12,53
